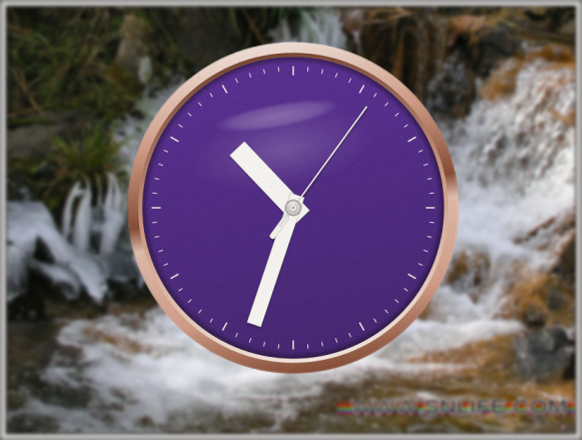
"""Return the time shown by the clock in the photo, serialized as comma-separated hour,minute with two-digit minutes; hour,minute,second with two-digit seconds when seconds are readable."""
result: 10,33,06
